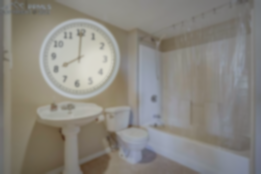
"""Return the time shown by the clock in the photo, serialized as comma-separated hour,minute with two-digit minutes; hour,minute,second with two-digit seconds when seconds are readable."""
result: 8,00
